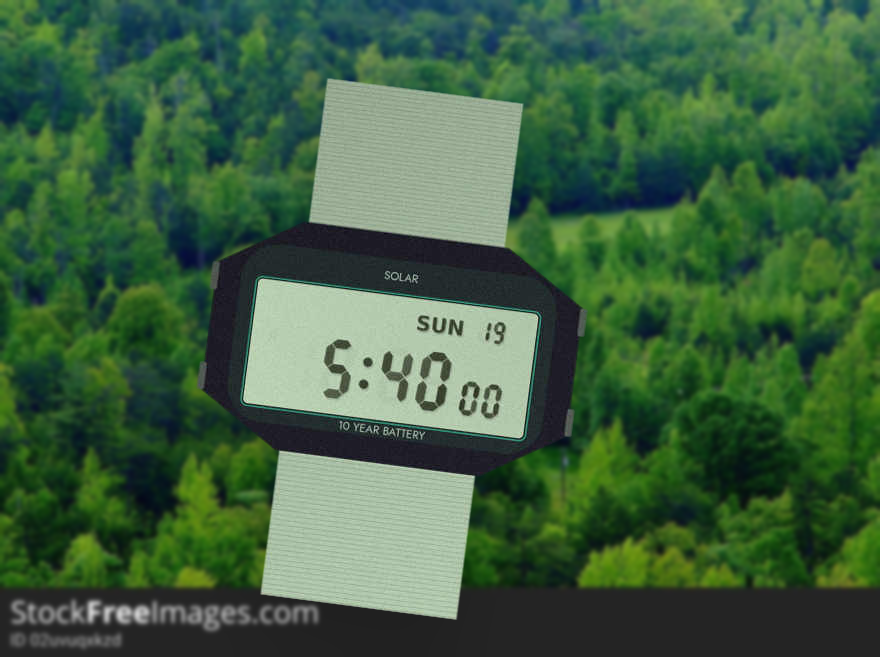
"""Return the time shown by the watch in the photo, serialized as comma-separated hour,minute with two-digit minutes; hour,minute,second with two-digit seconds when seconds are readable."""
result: 5,40,00
